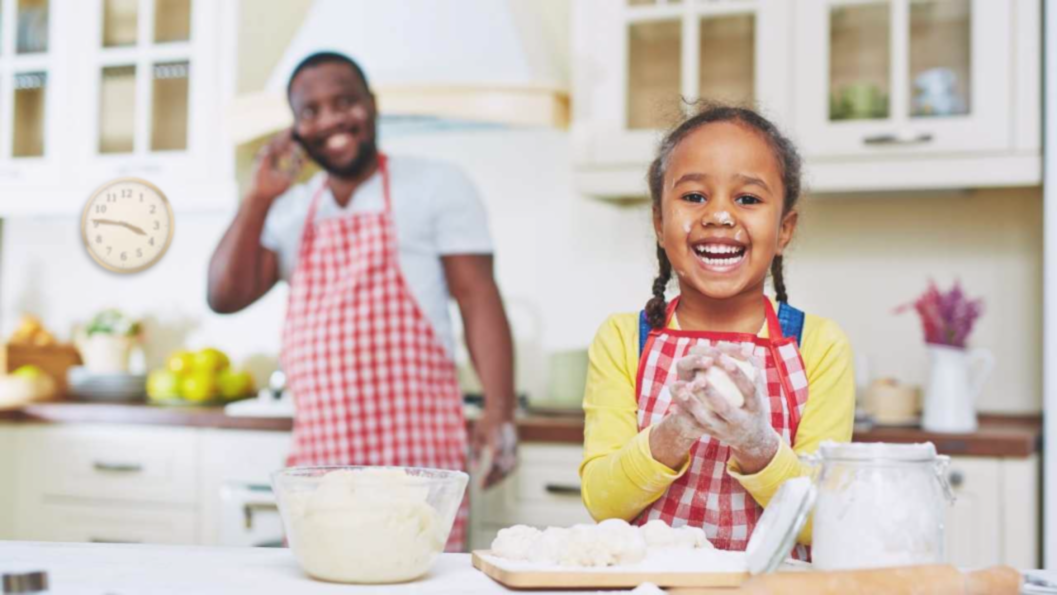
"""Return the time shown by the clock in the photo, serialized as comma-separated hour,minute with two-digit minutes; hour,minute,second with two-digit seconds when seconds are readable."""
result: 3,46
